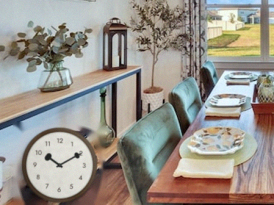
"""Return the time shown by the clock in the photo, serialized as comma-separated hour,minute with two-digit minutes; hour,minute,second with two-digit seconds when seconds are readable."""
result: 10,10
